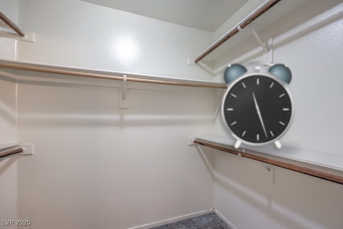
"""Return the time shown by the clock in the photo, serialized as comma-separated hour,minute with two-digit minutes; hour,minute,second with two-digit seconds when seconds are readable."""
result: 11,27
